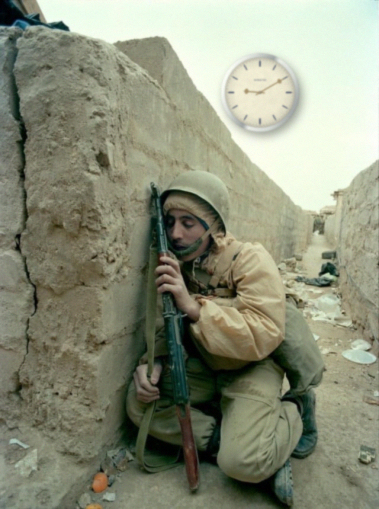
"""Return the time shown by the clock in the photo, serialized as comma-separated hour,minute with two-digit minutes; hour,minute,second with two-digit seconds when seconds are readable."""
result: 9,10
